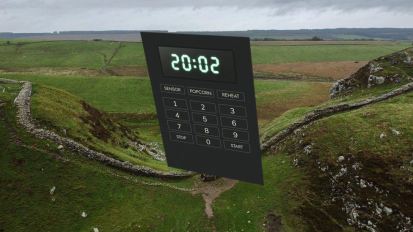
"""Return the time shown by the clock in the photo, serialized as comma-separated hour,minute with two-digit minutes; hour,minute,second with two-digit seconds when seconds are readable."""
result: 20,02
